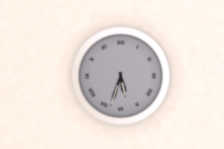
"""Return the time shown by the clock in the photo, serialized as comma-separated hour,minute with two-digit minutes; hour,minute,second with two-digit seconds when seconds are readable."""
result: 5,33
